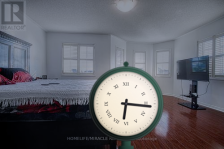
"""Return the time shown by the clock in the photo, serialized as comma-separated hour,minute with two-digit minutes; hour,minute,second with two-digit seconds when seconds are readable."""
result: 6,16
